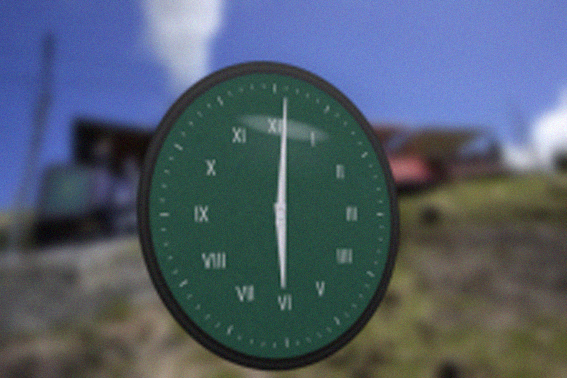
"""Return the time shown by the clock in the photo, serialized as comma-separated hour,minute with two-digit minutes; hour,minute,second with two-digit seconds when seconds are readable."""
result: 6,01
